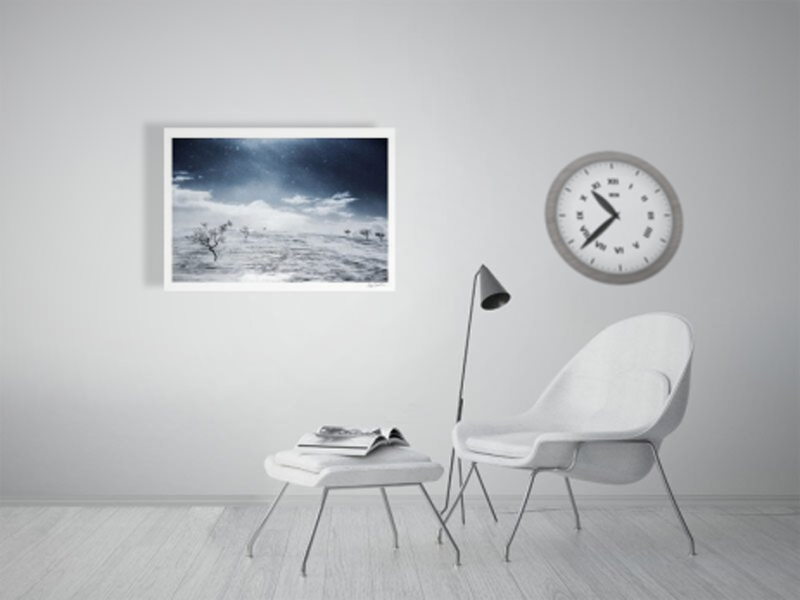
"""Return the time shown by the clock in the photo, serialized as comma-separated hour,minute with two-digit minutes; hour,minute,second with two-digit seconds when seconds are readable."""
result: 10,38
